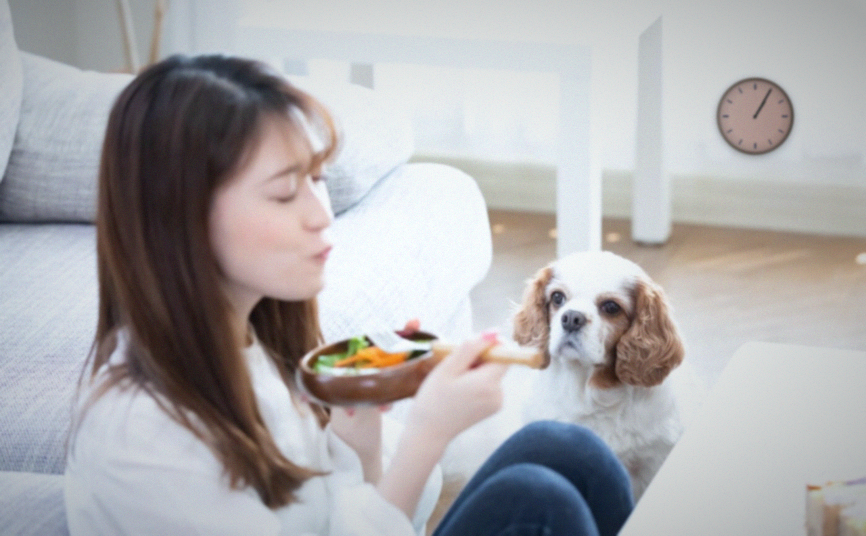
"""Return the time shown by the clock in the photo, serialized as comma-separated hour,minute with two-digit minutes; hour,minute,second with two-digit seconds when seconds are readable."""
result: 1,05
